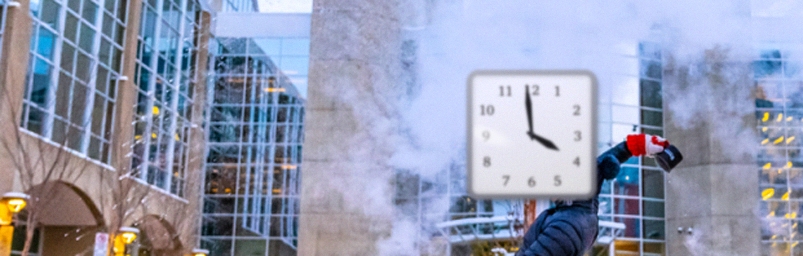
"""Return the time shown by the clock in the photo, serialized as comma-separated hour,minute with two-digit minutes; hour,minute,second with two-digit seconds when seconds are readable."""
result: 3,59
